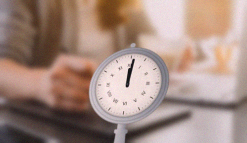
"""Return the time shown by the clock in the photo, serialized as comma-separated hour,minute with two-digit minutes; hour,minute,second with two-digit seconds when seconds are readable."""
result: 12,01
